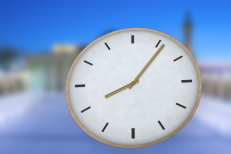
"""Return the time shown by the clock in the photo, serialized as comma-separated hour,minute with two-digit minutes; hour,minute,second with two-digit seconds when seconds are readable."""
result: 8,06
